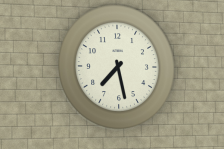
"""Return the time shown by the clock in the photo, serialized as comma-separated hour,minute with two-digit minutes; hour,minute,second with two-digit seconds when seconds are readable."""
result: 7,28
